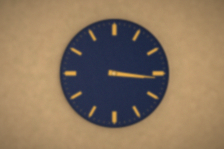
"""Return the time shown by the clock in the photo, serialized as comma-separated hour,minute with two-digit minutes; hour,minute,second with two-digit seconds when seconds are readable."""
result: 3,16
